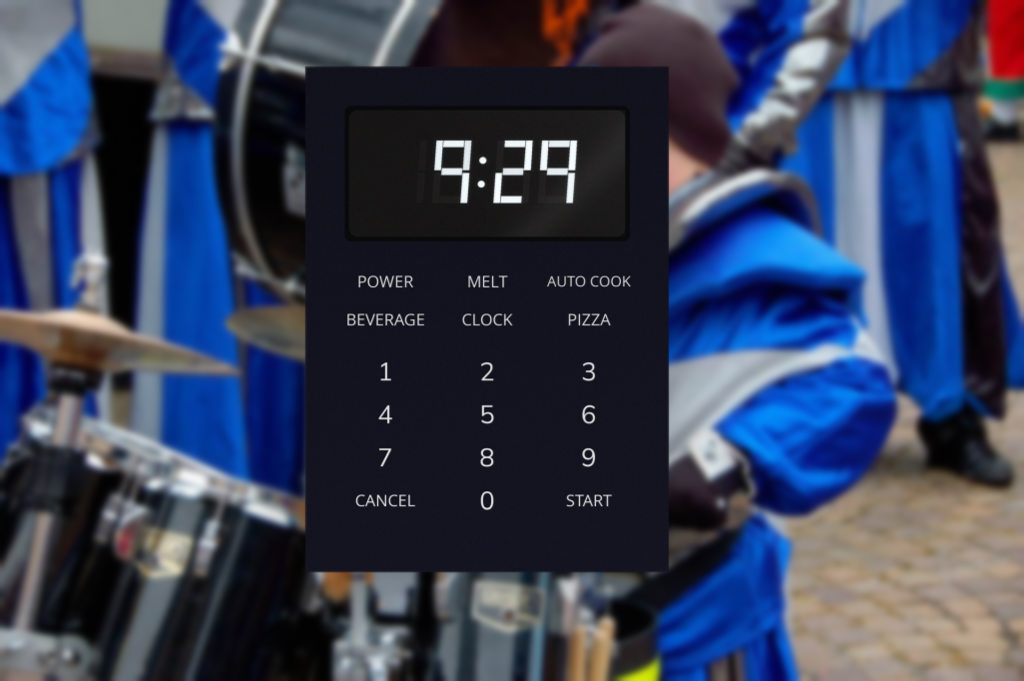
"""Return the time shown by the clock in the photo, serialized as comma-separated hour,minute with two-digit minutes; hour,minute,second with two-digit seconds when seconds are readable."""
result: 9,29
